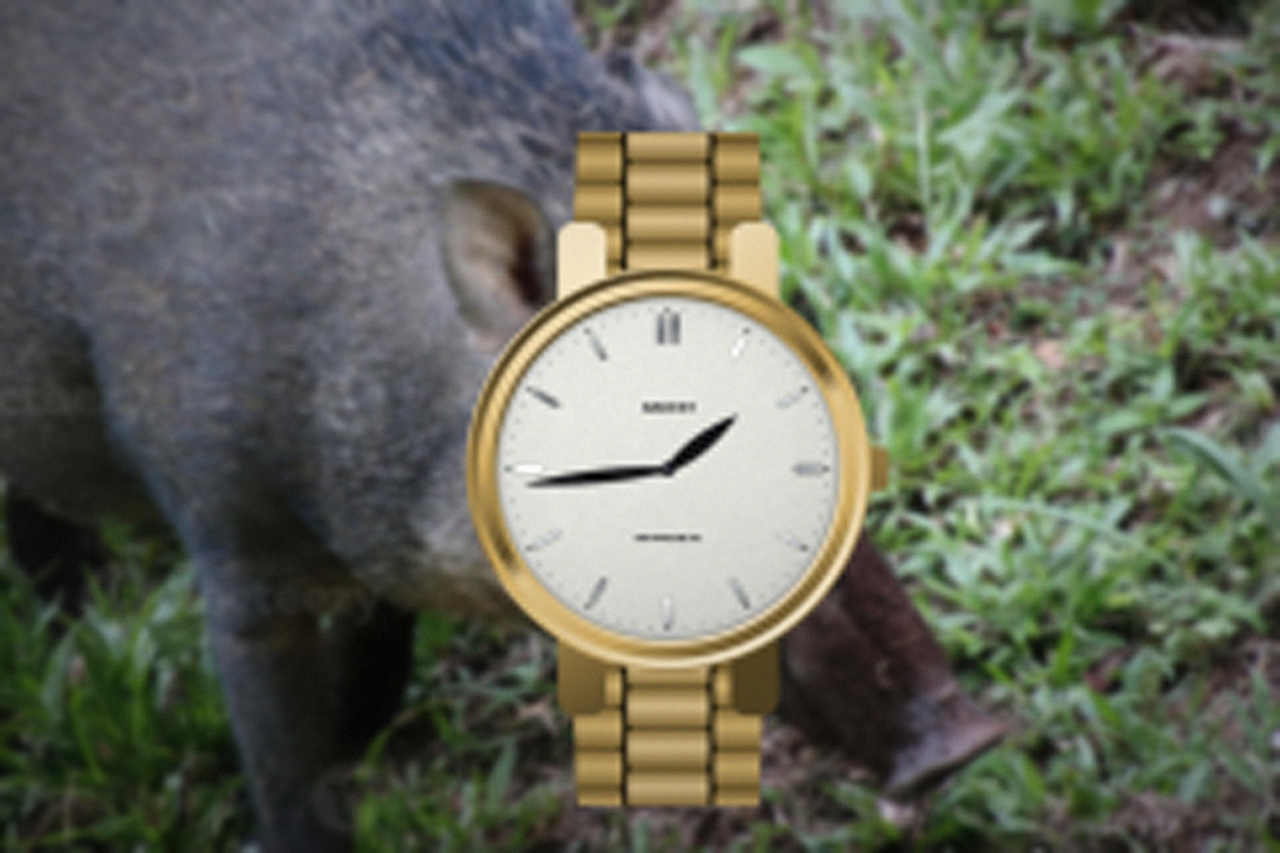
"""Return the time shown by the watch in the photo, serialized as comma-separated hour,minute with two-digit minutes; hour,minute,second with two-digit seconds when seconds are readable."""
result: 1,44
